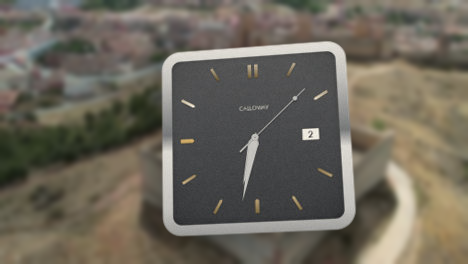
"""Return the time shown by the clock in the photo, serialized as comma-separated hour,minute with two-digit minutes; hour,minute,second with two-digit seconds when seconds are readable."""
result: 6,32,08
